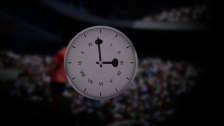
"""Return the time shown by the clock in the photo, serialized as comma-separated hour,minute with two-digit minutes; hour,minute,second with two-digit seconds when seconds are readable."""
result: 2,59
